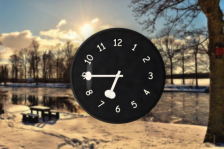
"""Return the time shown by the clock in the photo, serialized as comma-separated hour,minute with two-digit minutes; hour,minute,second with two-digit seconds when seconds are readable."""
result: 6,45
